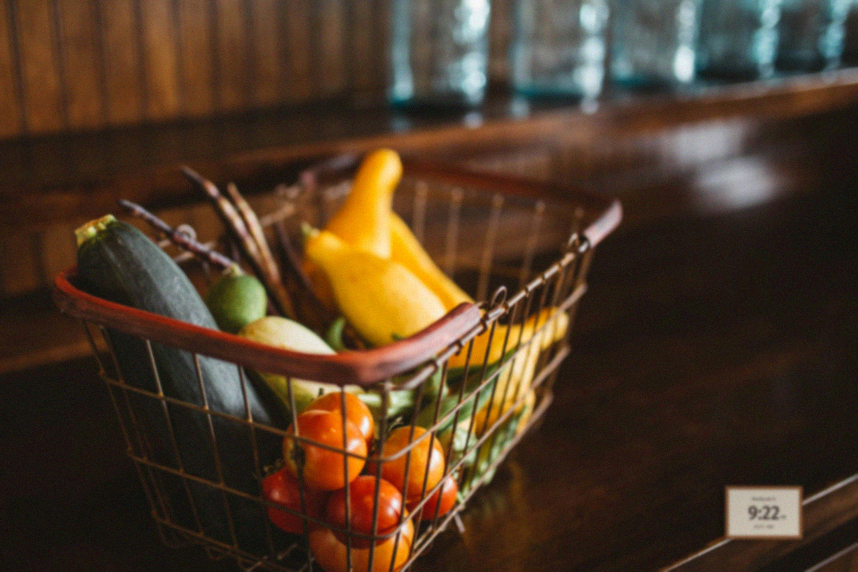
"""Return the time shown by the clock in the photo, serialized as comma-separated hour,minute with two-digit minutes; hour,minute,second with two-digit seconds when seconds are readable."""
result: 9,22
